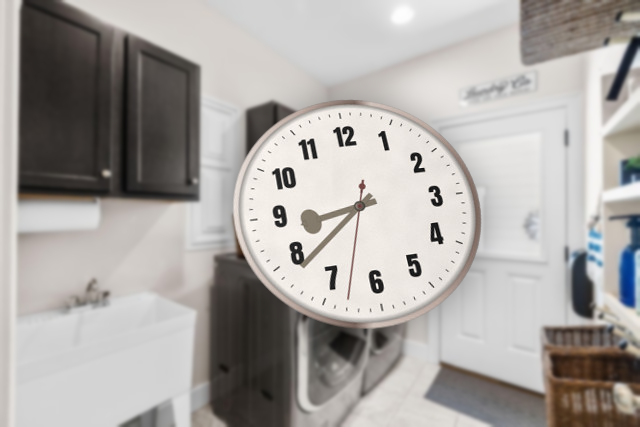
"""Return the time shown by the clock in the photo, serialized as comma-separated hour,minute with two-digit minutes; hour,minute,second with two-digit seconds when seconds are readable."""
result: 8,38,33
